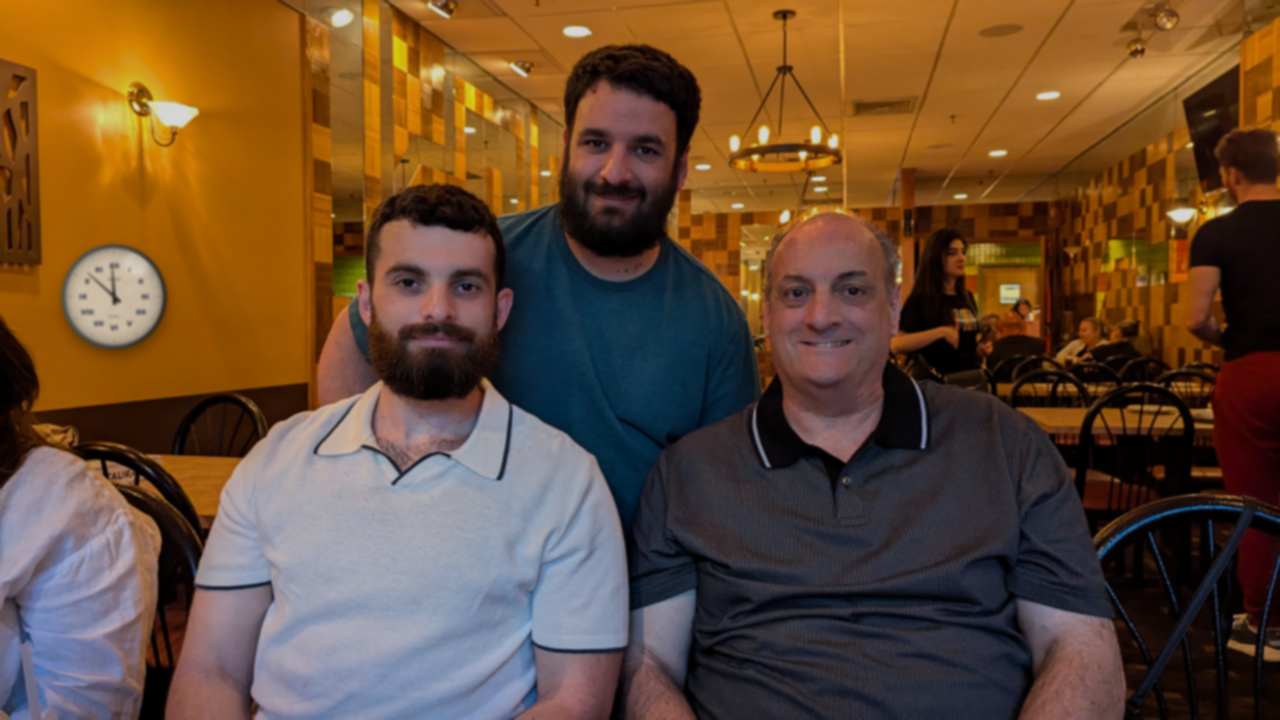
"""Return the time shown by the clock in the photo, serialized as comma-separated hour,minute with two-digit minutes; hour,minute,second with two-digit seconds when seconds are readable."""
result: 11,52
